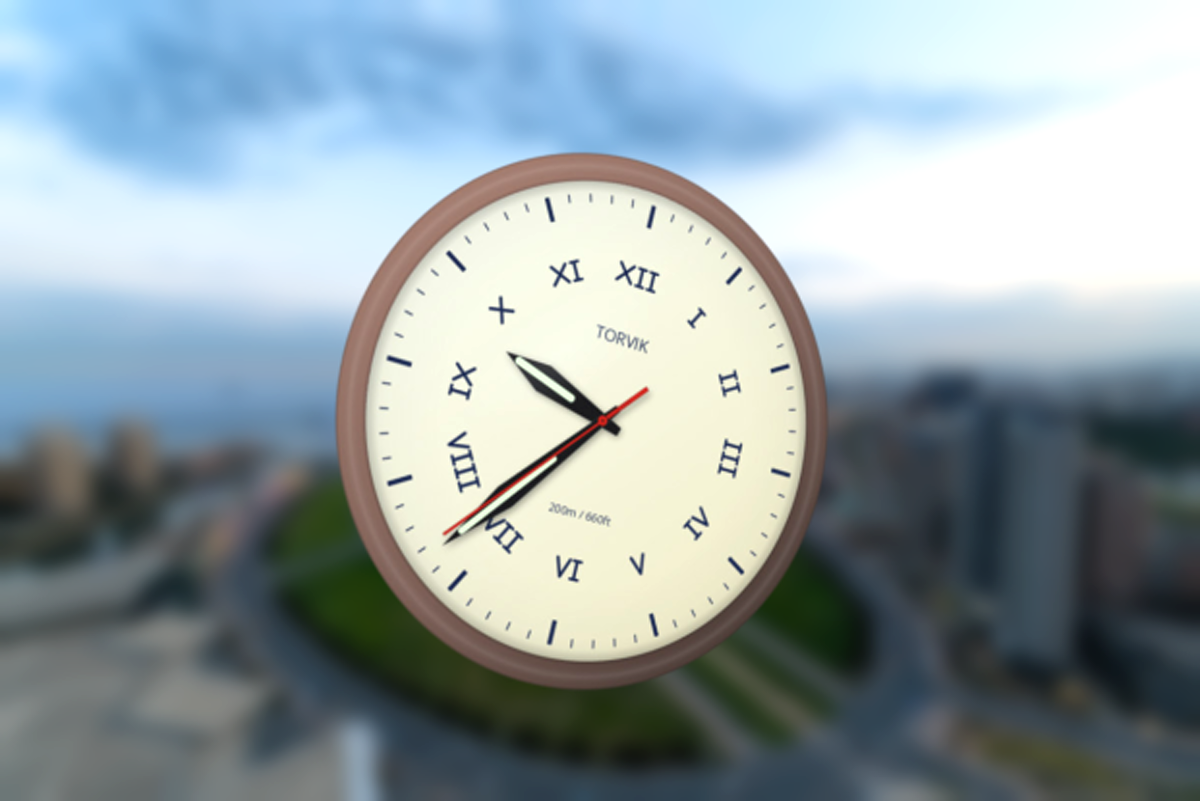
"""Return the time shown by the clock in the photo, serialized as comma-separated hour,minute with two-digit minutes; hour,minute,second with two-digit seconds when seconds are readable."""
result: 9,36,37
